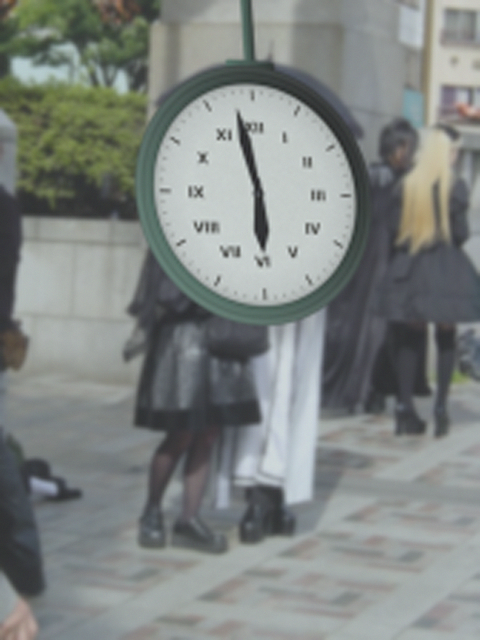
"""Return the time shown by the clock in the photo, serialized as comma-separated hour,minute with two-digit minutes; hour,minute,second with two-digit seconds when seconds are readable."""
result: 5,58
